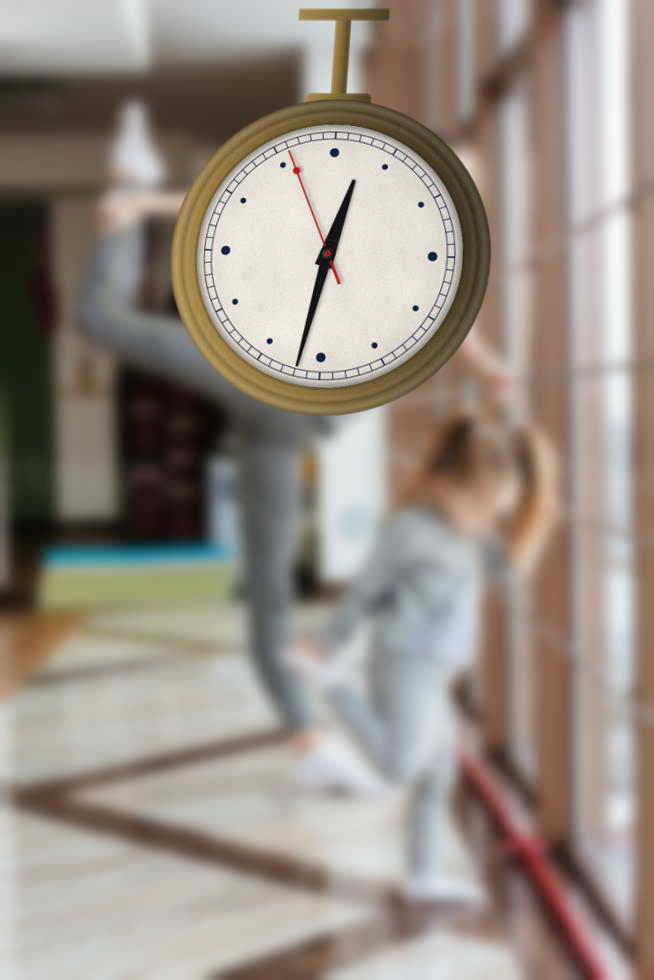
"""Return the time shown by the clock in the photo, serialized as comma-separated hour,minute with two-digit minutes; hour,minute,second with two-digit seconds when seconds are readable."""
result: 12,31,56
